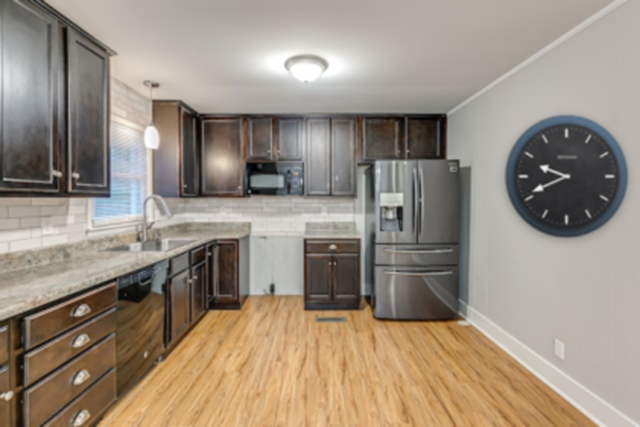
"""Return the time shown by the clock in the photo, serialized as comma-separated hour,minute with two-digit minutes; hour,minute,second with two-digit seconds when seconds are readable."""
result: 9,41
